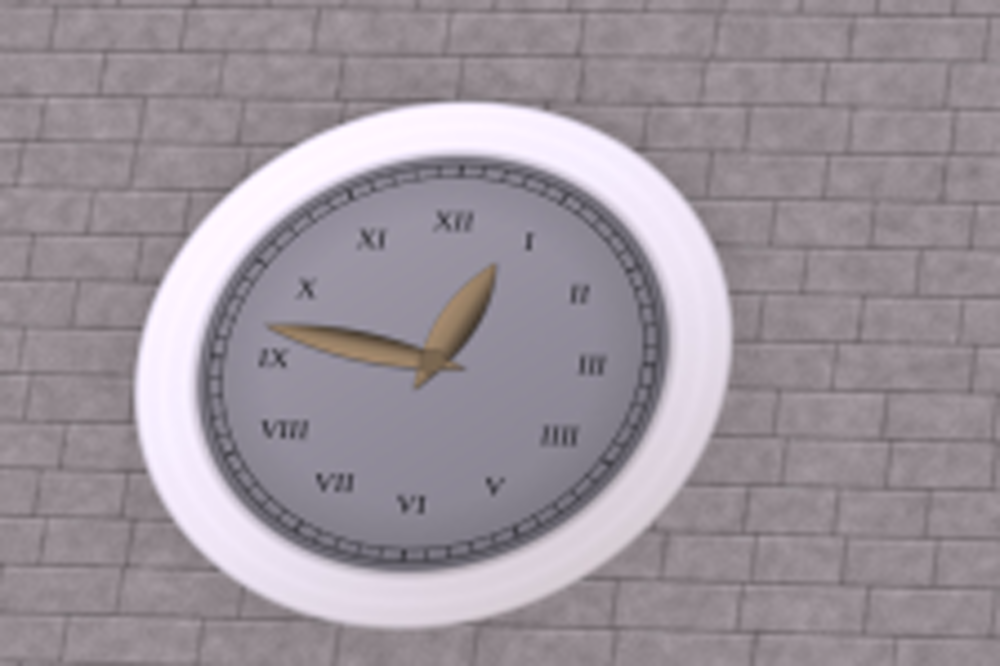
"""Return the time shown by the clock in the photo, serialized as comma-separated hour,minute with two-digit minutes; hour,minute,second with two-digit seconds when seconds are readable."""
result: 12,47
